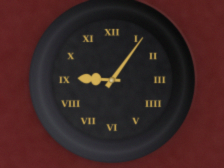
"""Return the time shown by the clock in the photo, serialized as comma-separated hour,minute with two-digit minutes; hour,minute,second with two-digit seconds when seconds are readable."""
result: 9,06
